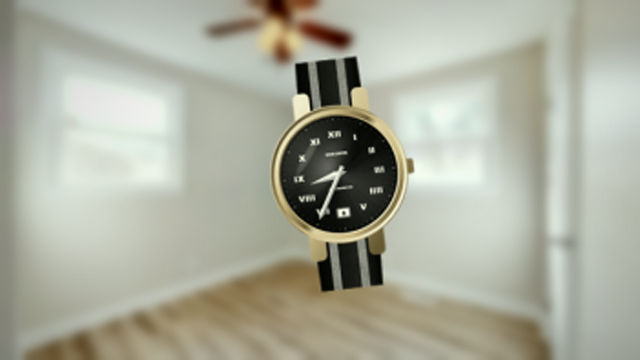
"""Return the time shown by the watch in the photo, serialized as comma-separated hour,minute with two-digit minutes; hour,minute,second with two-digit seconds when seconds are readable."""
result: 8,35
